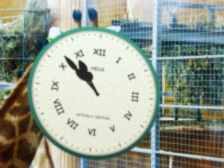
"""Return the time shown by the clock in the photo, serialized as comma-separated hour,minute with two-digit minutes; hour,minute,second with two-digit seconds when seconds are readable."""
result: 10,52
